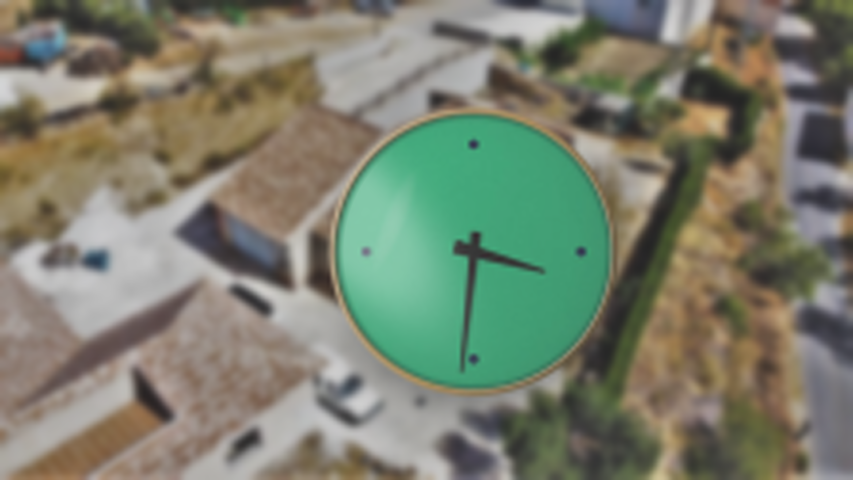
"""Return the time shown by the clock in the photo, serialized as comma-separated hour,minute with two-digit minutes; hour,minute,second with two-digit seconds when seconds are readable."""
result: 3,31
